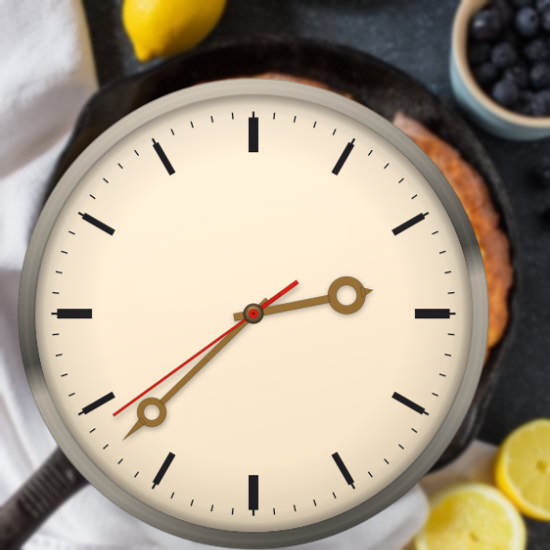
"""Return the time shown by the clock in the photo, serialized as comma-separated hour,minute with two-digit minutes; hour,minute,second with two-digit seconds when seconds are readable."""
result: 2,37,39
